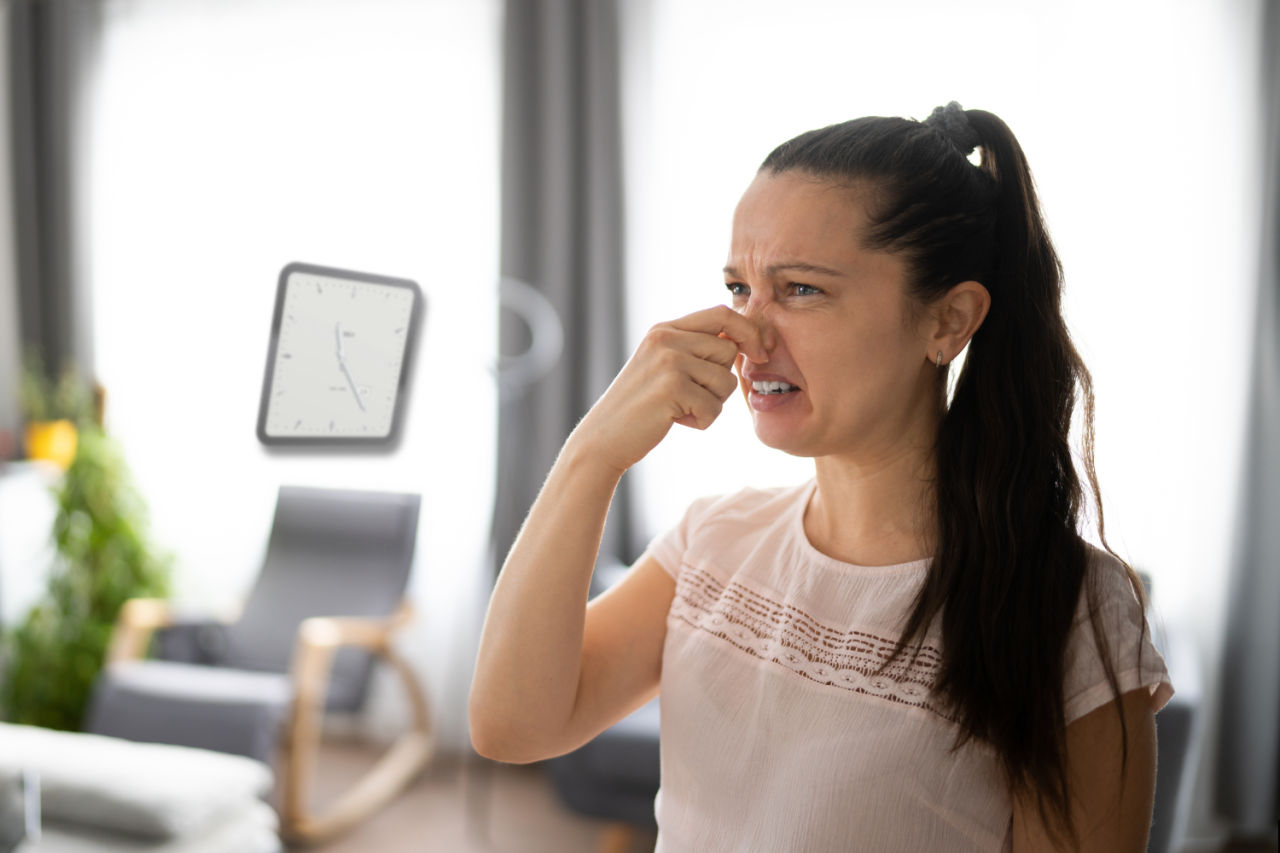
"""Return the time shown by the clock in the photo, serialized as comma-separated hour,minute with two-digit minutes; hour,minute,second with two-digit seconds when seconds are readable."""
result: 11,24
